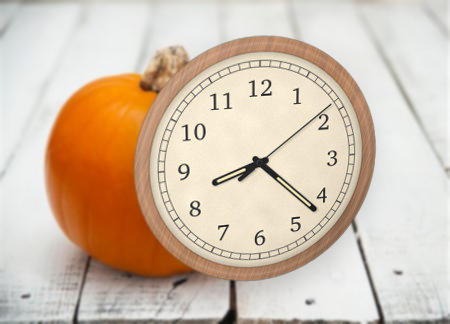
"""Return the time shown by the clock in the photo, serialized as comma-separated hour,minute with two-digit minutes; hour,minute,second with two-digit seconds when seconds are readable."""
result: 8,22,09
